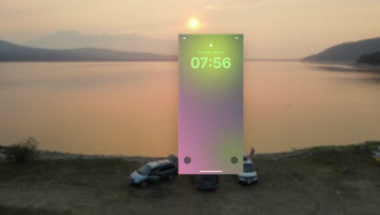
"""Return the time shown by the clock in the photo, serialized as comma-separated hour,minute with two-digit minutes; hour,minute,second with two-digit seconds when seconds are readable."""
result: 7,56
